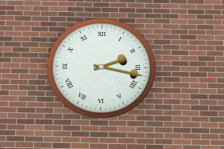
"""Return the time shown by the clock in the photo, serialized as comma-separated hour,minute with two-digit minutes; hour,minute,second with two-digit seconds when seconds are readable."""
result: 2,17
